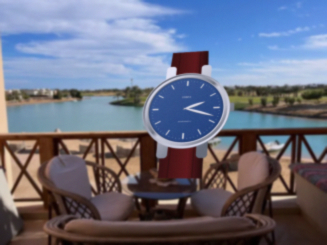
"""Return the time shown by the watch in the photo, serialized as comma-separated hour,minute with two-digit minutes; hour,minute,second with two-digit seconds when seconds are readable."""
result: 2,18
